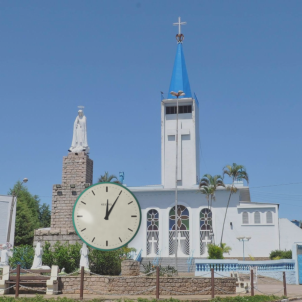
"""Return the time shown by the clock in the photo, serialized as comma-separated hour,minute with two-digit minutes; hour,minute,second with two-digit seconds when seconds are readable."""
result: 12,05
